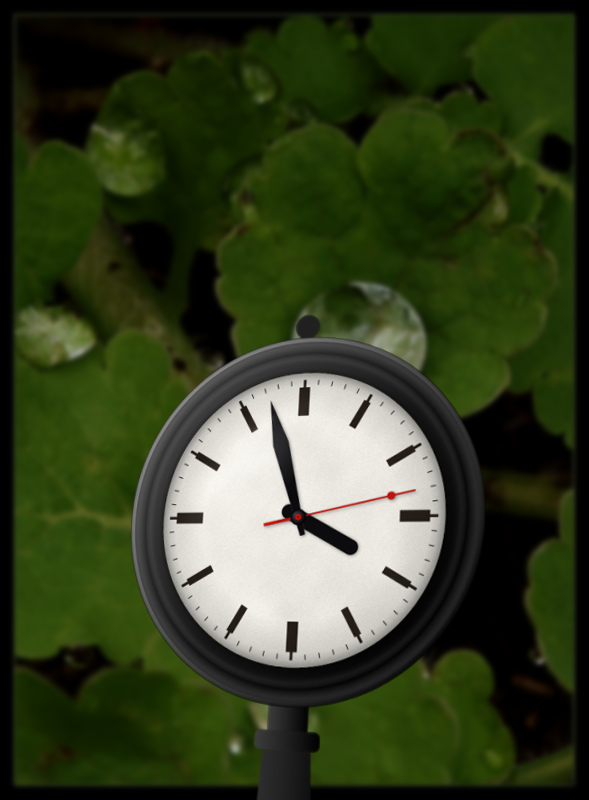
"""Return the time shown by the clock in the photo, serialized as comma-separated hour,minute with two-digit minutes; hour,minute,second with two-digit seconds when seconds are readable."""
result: 3,57,13
